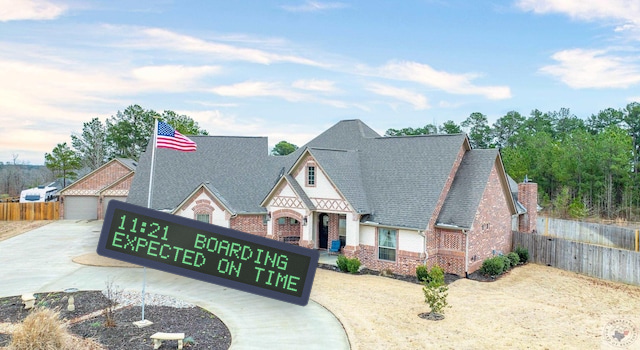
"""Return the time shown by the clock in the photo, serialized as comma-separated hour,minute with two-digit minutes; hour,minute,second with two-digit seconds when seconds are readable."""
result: 11,21
